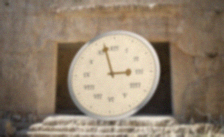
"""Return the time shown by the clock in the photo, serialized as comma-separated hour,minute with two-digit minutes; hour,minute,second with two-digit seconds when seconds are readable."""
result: 2,57
